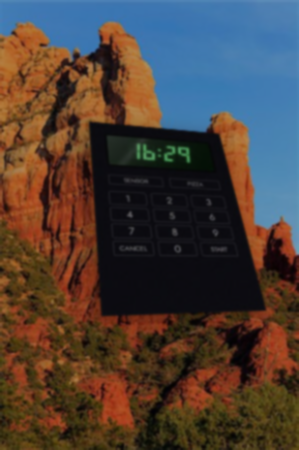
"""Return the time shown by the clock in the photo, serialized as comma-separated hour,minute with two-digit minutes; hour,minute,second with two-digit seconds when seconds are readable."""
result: 16,29
